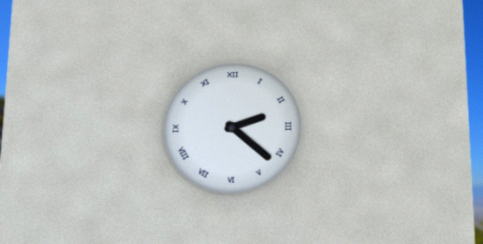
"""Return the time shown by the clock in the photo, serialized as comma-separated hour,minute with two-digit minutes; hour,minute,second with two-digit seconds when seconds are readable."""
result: 2,22
